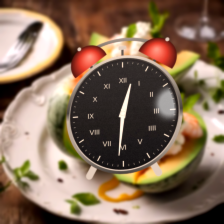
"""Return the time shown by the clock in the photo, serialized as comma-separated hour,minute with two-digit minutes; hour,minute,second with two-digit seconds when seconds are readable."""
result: 12,31
